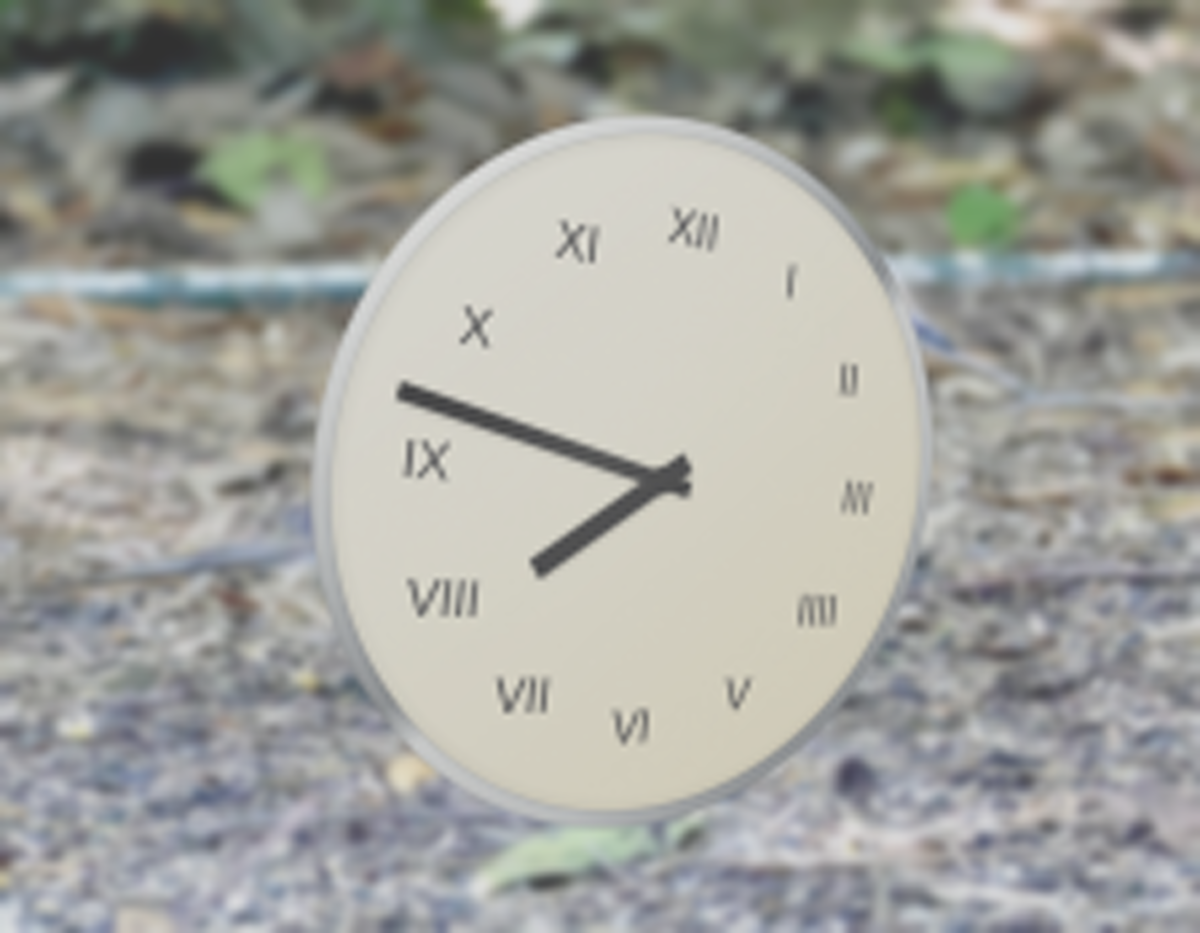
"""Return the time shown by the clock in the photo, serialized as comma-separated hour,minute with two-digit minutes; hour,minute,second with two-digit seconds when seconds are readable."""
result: 7,47
